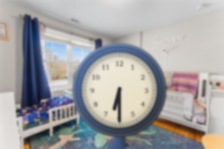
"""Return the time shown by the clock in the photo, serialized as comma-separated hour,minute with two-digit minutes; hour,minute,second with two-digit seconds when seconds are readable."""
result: 6,30
